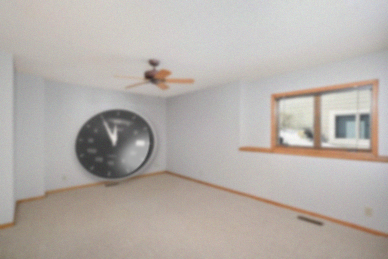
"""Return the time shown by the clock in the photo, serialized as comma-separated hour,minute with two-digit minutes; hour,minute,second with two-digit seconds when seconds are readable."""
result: 11,55
